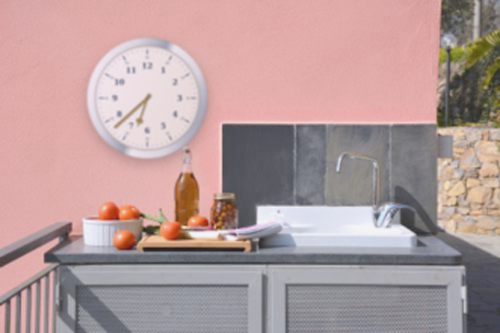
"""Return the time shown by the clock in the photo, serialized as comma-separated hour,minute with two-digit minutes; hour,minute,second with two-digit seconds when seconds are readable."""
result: 6,38
